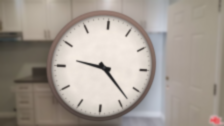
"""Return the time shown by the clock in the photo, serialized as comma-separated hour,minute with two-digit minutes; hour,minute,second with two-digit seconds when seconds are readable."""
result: 9,23
